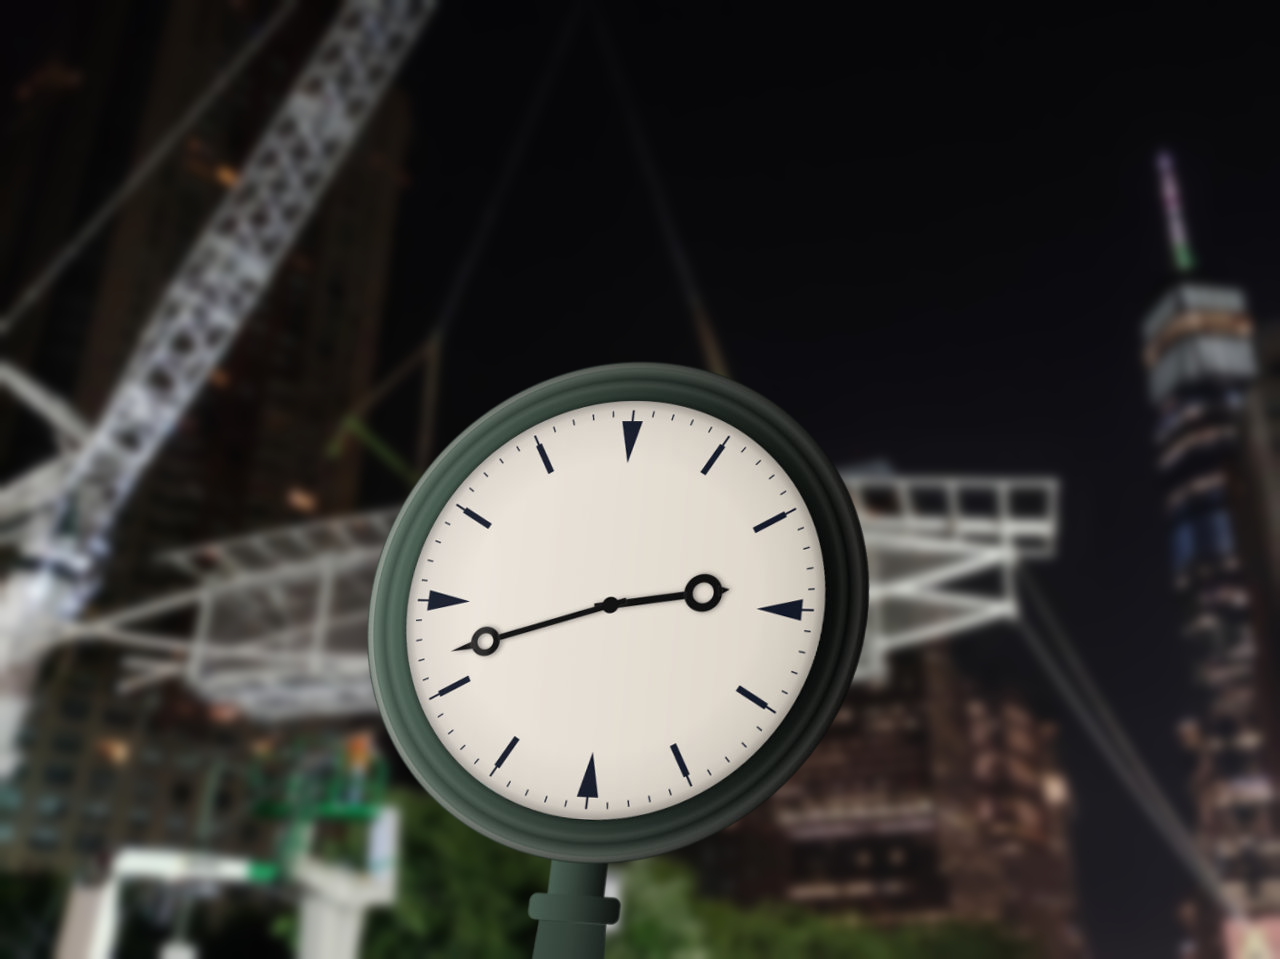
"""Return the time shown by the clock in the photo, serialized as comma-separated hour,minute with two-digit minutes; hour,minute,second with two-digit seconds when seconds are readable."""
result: 2,42
